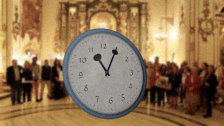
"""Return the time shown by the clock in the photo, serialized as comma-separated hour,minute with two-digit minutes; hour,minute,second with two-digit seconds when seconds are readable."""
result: 11,05
